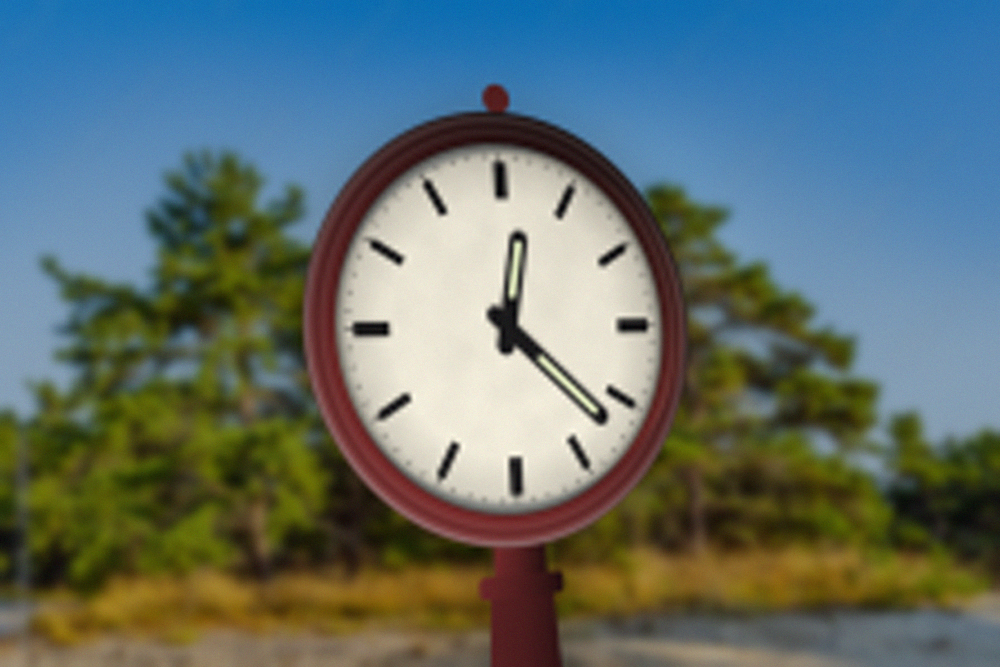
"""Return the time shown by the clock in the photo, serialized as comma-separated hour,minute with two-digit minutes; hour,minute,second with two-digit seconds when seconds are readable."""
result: 12,22
